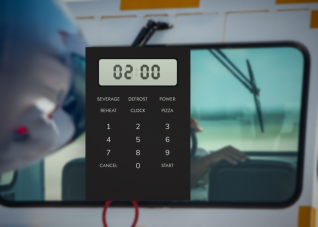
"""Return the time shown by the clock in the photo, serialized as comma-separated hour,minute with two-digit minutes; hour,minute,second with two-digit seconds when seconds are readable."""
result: 2,00
